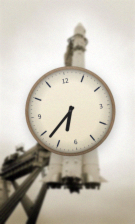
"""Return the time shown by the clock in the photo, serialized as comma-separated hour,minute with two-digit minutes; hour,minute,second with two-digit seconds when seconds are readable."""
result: 6,38
